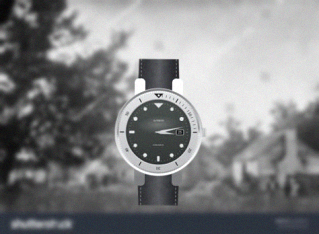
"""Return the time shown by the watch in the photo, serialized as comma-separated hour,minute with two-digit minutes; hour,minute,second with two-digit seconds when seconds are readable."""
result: 3,13
